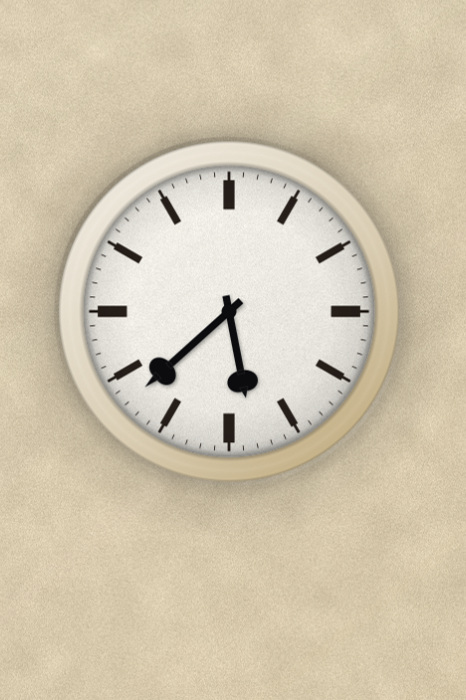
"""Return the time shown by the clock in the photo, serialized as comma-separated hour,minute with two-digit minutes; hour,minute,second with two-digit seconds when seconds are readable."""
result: 5,38
